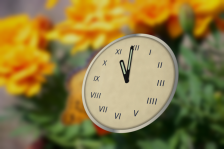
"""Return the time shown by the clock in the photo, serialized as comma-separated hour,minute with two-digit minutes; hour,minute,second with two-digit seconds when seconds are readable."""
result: 10,59
